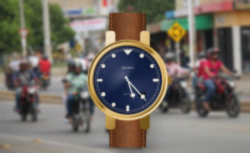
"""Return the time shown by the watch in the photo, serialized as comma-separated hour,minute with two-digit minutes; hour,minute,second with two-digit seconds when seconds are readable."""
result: 5,23
